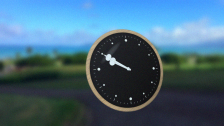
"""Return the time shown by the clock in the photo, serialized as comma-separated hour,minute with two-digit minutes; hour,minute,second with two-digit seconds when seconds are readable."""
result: 9,50
